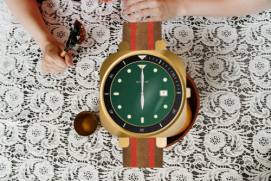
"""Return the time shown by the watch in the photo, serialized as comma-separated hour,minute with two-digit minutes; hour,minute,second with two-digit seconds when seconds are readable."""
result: 6,00
